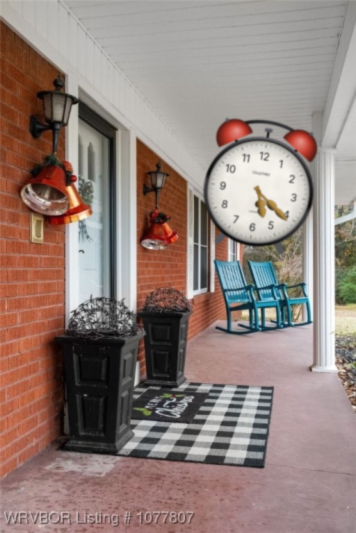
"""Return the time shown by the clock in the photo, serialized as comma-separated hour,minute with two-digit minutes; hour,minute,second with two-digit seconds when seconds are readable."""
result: 5,21
